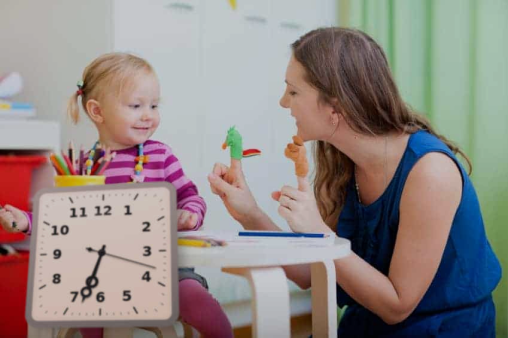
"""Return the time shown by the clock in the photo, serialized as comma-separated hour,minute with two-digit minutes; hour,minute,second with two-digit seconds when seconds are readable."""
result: 6,33,18
